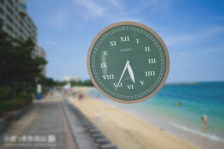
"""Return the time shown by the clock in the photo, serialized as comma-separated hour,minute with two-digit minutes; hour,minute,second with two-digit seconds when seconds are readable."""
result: 5,35
